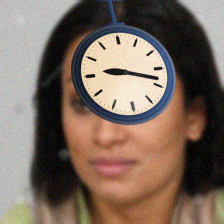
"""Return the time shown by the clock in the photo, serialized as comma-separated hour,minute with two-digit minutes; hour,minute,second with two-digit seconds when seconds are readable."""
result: 9,18
